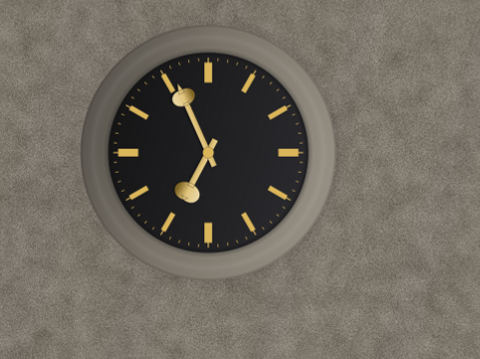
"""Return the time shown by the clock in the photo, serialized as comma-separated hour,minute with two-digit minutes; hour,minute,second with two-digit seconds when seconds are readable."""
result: 6,56
